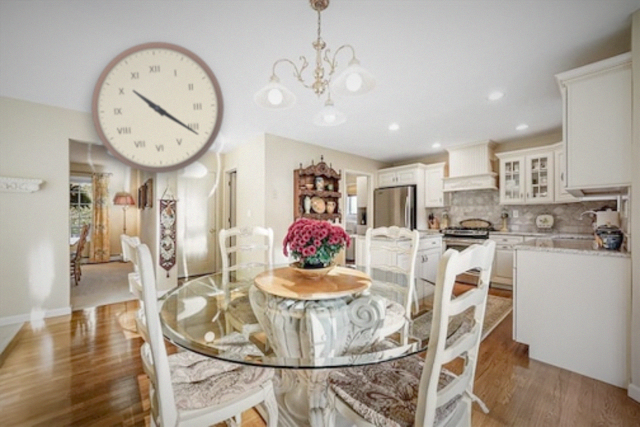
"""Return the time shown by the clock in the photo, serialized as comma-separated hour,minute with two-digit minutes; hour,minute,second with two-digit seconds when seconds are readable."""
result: 10,21
